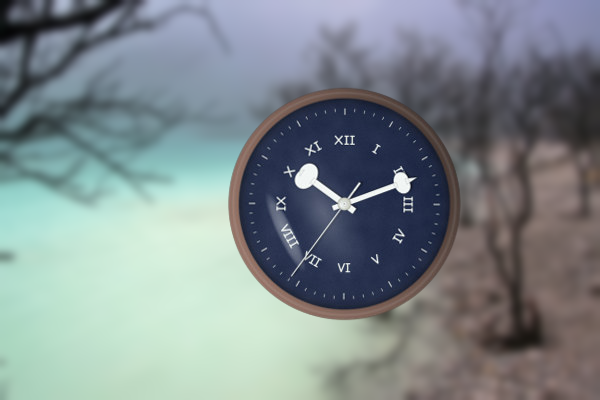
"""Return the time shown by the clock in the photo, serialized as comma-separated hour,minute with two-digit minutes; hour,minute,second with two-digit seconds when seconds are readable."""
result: 10,11,36
